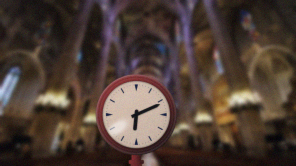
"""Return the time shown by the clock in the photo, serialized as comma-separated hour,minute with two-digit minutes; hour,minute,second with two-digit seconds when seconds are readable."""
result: 6,11
